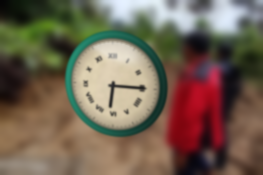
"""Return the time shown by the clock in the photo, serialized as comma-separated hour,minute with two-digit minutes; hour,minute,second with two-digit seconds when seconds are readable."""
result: 6,15
